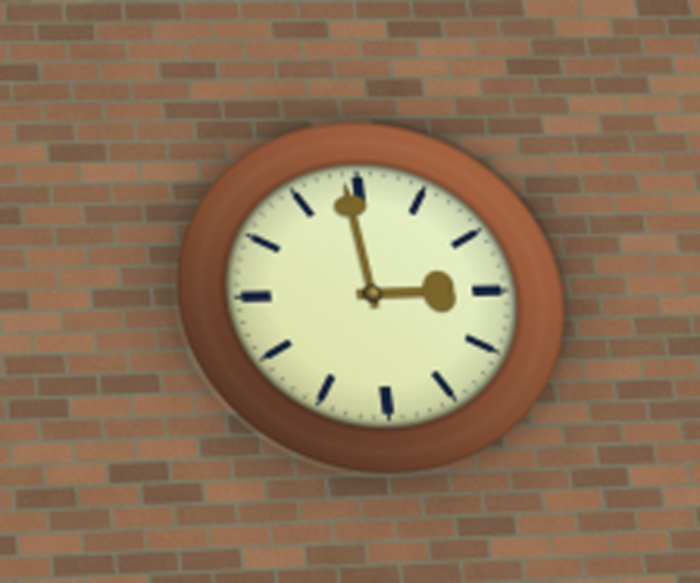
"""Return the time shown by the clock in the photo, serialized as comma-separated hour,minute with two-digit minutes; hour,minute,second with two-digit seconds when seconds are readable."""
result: 2,59
